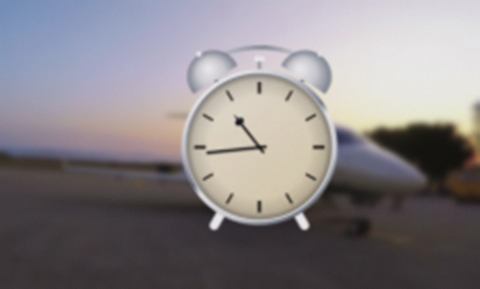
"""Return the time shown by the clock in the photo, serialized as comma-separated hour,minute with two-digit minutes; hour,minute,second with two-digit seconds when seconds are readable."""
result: 10,44
